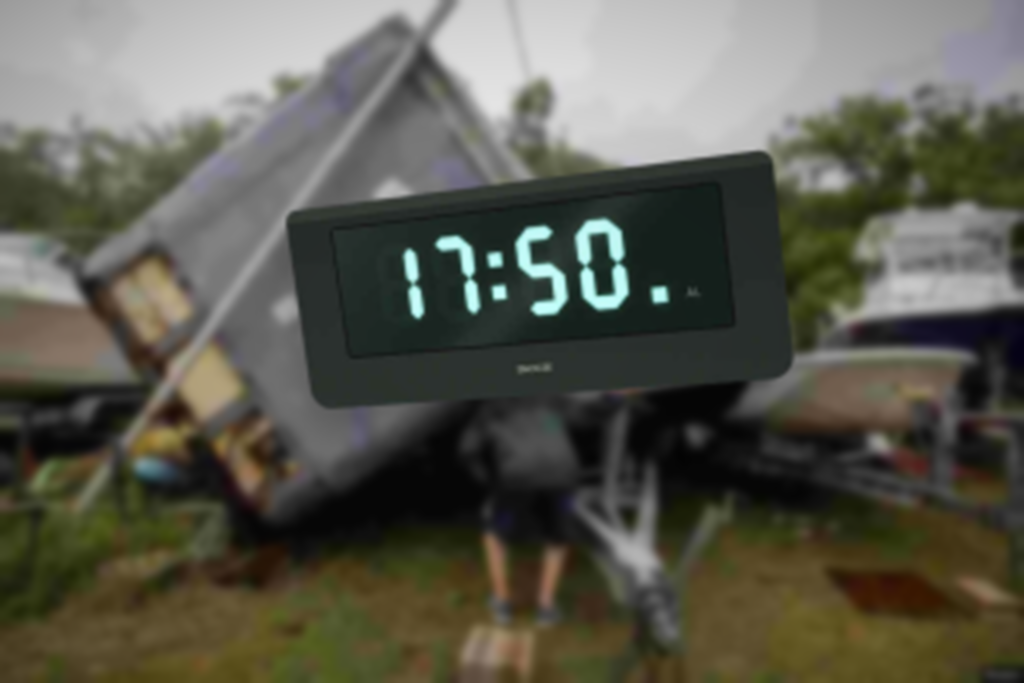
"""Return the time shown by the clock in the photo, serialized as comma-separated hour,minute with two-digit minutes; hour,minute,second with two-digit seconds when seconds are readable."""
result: 17,50
